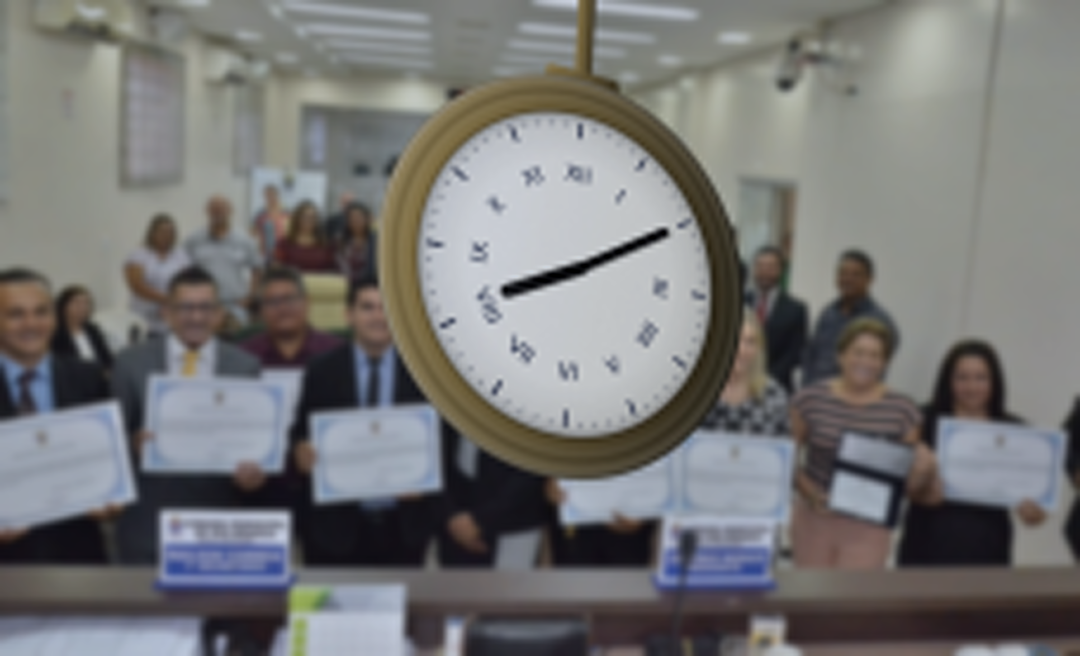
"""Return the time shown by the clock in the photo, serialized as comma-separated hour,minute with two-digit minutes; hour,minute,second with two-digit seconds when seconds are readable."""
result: 8,10
